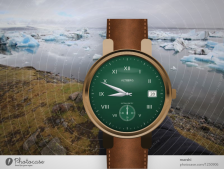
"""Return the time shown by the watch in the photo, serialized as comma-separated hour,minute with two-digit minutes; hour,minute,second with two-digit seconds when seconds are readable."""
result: 8,49
